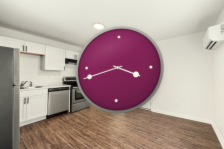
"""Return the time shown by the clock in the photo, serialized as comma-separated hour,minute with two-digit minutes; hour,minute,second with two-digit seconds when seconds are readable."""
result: 3,42
